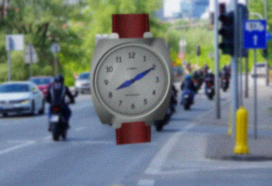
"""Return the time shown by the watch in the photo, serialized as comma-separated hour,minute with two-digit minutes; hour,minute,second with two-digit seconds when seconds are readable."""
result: 8,10
